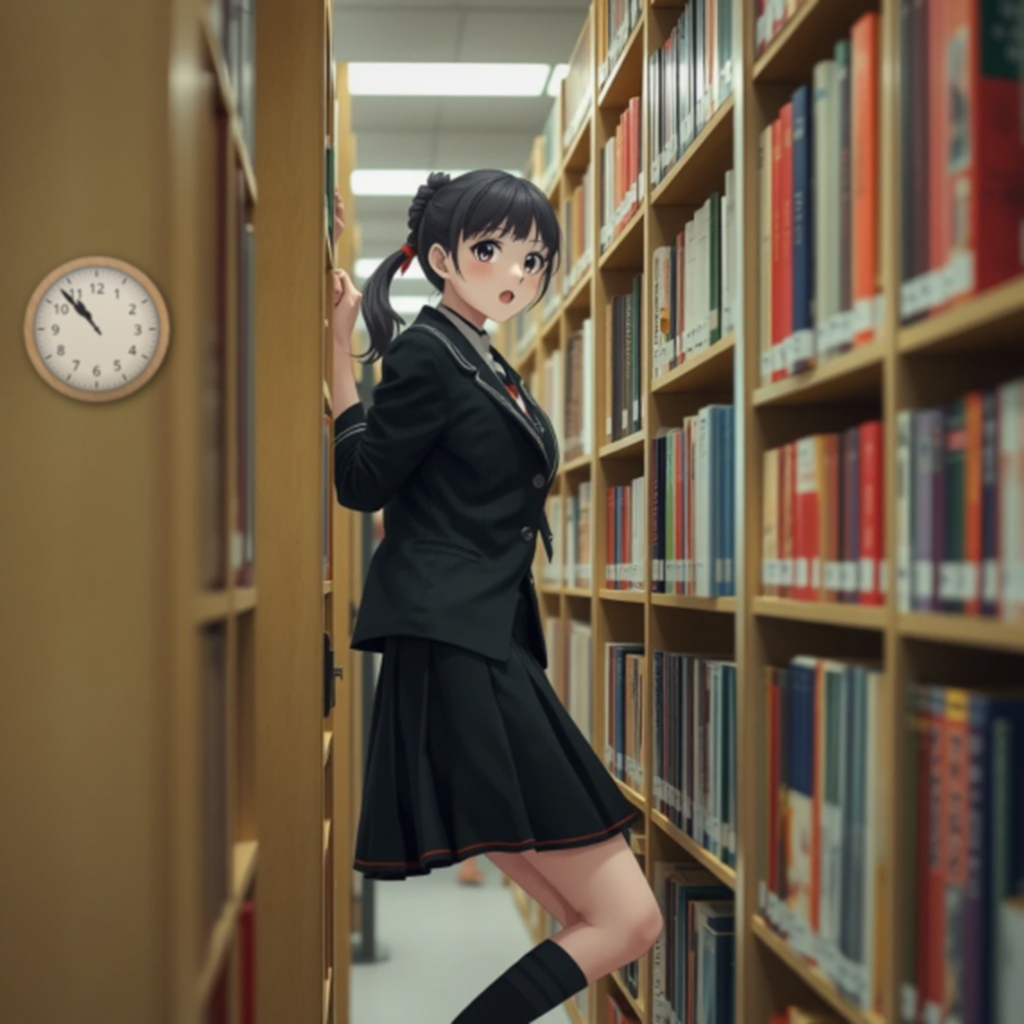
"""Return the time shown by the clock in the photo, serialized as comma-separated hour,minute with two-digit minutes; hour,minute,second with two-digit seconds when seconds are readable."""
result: 10,53
